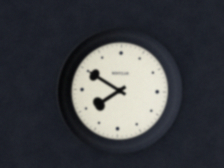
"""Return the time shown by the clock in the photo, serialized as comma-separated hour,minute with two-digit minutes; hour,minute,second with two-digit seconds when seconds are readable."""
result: 7,50
